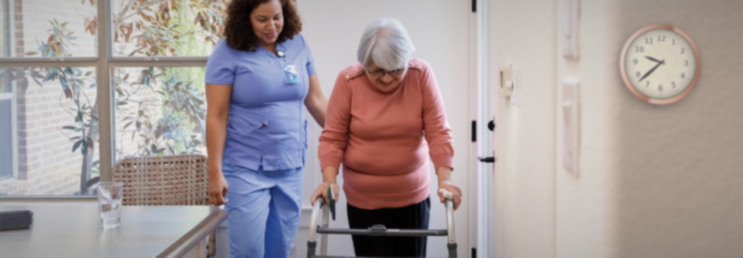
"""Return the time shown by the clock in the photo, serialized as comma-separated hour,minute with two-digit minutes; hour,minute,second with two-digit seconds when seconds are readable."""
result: 9,38
